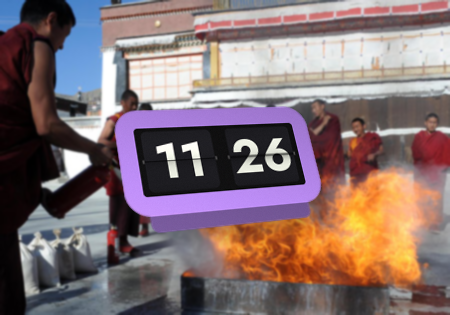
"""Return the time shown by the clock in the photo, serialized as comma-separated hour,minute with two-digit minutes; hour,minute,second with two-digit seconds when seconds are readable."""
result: 11,26
